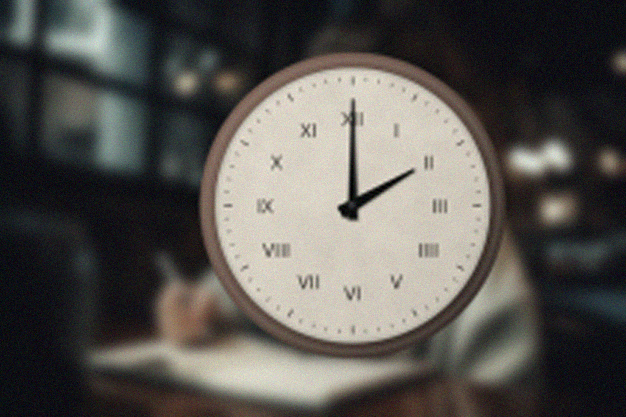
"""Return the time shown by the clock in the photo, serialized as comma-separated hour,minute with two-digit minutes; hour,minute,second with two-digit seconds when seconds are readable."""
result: 2,00
